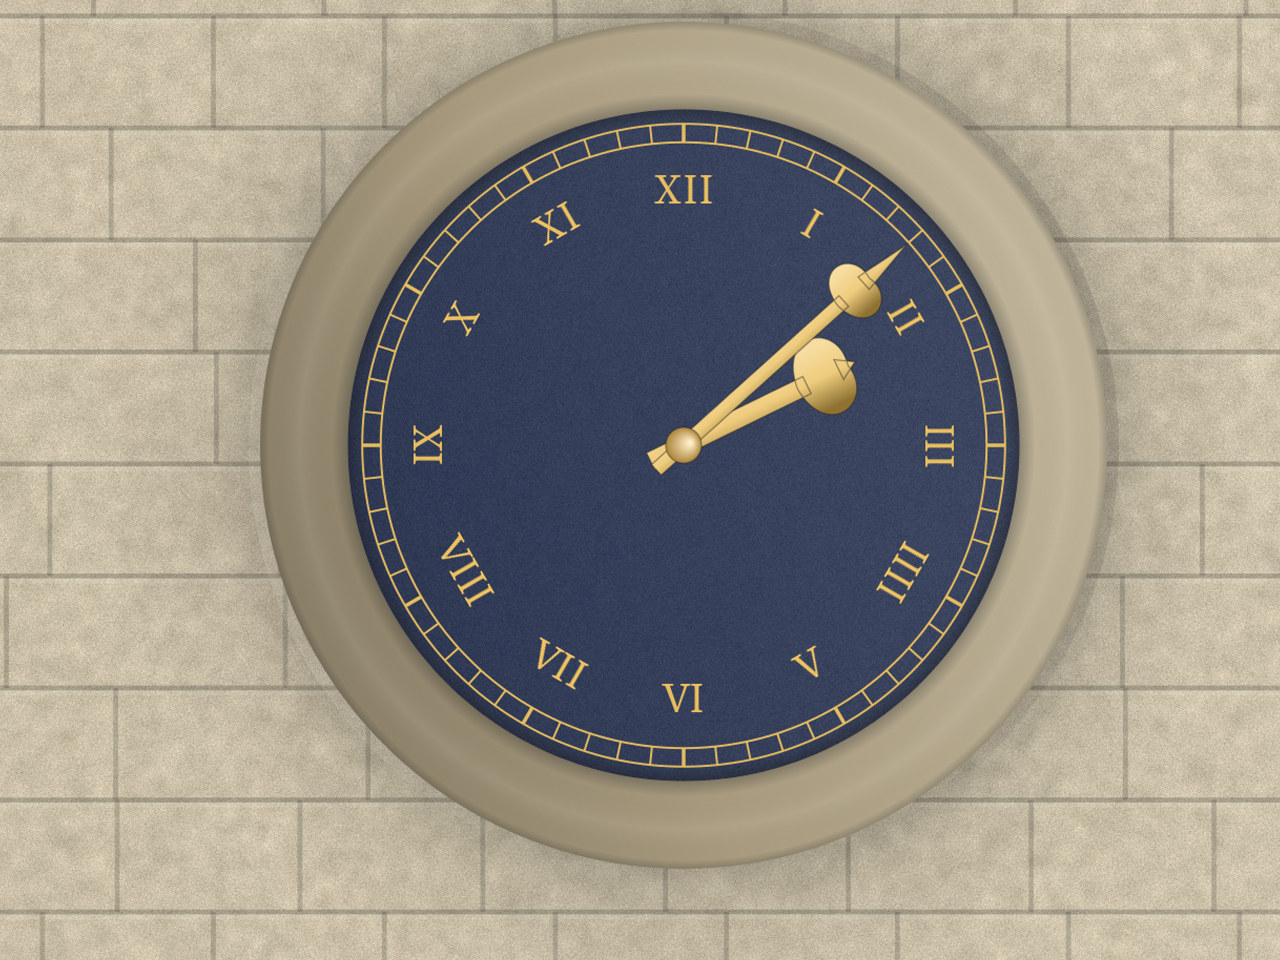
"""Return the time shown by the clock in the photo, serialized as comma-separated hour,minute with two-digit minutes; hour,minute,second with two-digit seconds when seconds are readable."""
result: 2,08
